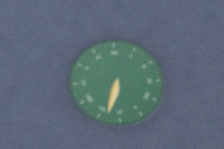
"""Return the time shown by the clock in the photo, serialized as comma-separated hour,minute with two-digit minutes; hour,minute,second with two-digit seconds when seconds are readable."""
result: 6,33
